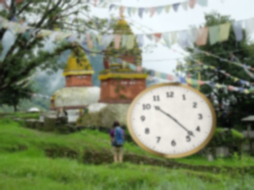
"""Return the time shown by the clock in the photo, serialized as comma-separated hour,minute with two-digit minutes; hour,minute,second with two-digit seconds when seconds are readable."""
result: 10,23
